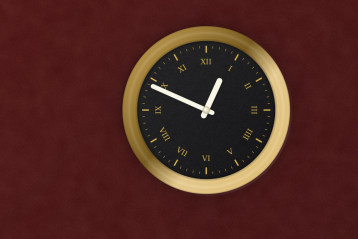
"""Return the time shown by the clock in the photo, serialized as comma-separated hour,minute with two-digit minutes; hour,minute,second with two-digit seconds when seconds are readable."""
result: 12,49
